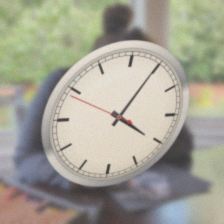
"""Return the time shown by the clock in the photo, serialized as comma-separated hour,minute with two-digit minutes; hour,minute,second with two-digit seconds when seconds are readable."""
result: 4,04,49
